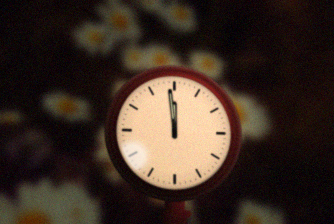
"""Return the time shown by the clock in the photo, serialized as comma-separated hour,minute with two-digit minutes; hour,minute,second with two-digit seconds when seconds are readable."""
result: 11,59
